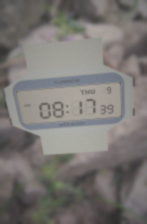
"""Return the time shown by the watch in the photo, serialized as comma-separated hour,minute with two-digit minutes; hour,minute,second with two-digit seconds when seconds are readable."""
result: 8,17,39
